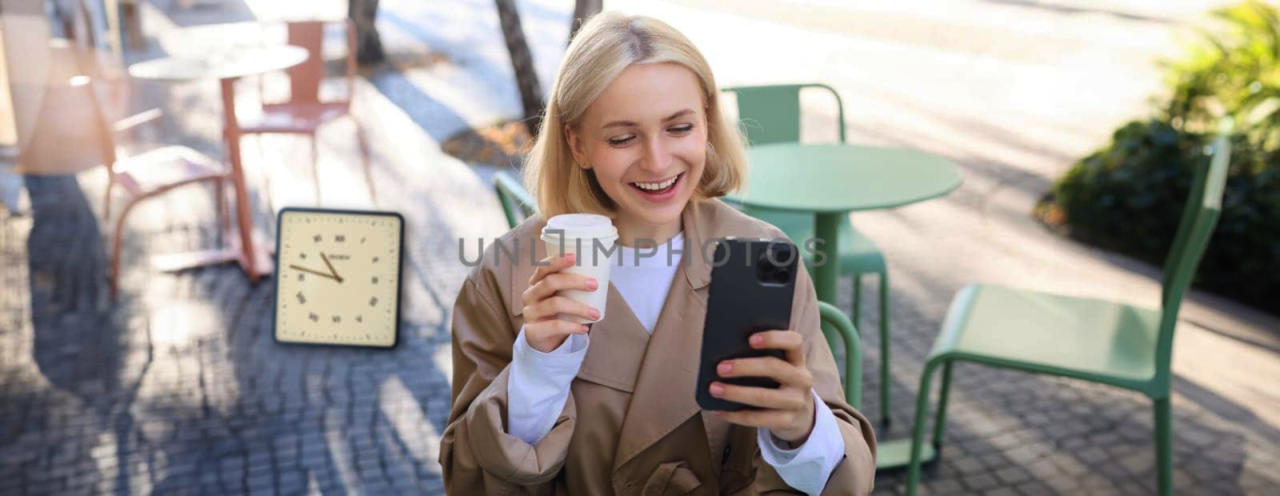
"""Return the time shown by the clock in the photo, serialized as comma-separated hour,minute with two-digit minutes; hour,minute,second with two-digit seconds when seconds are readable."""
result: 10,47
